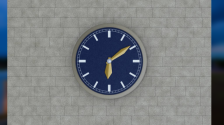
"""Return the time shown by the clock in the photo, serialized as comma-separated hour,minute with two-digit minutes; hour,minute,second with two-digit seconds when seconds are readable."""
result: 6,09
